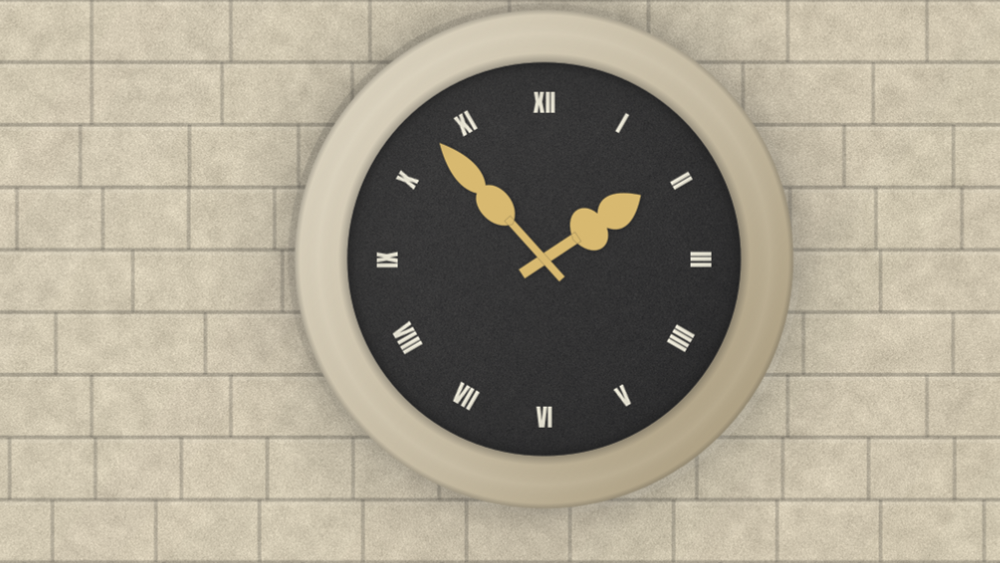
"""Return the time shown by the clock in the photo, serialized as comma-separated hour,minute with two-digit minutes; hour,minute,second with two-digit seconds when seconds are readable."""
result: 1,53
